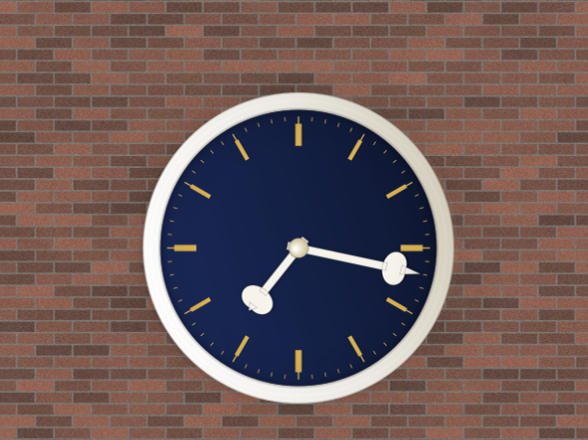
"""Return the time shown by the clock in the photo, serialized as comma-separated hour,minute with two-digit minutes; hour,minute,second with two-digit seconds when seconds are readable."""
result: 7,17
